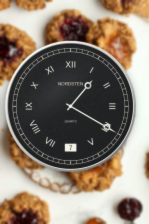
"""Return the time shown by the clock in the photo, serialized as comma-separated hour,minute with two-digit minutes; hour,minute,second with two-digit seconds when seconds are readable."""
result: 1,20
